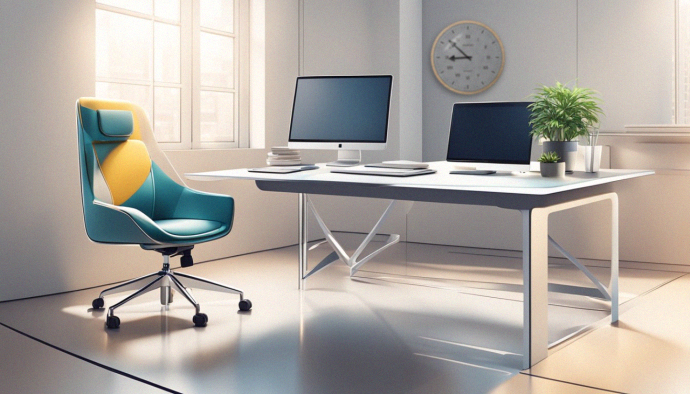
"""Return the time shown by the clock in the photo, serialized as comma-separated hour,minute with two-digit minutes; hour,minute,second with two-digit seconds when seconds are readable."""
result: 8,52
